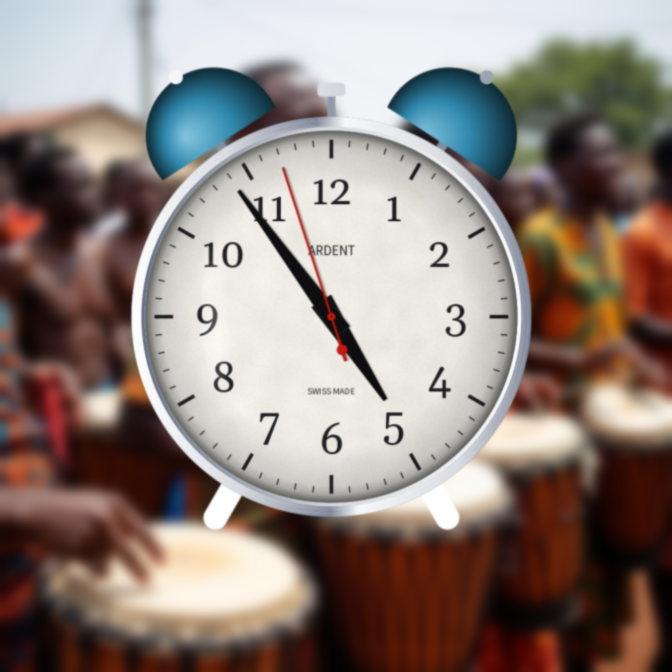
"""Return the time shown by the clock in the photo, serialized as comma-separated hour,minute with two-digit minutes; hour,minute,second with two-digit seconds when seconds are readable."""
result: 4,53,57
